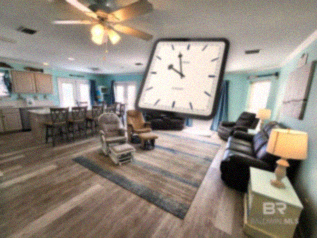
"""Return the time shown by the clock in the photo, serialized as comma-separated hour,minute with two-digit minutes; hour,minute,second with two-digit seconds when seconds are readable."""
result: 9,57
